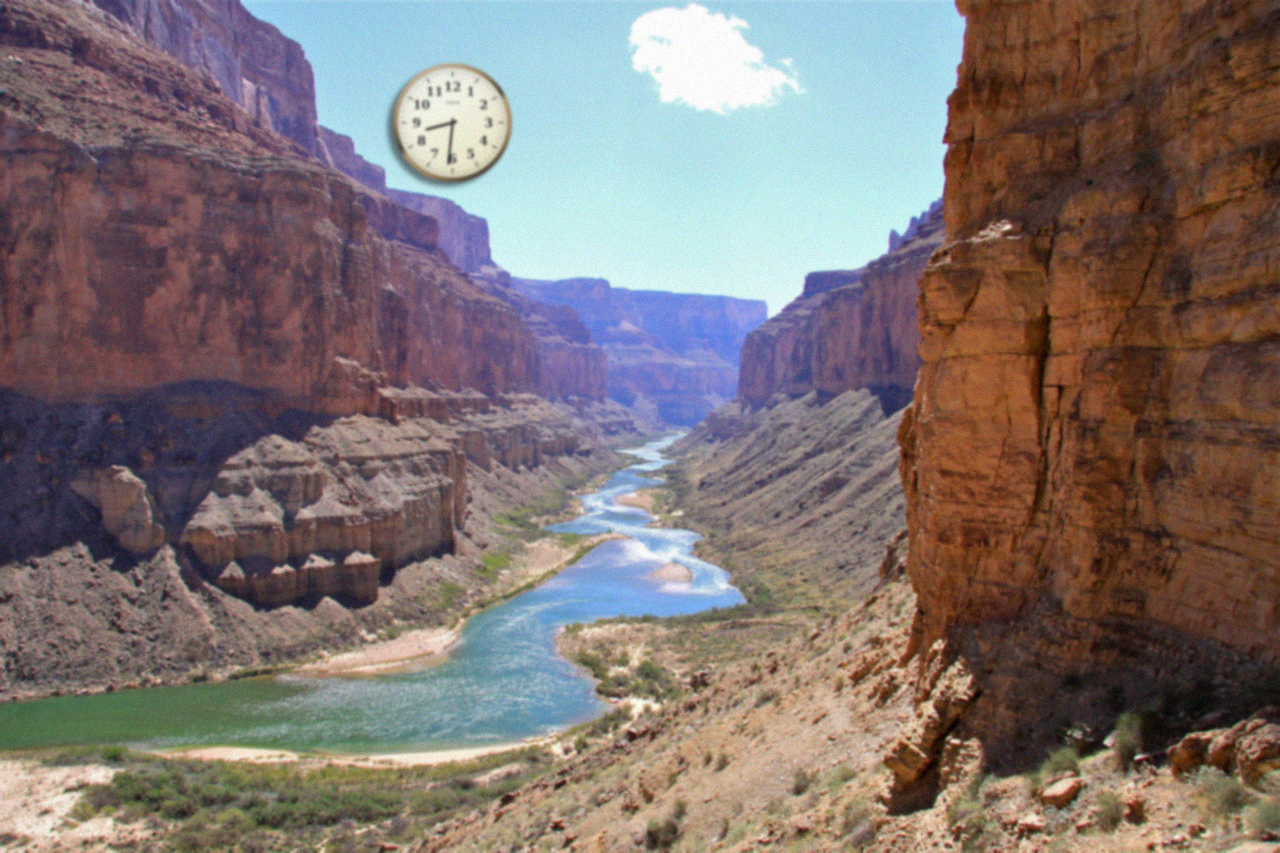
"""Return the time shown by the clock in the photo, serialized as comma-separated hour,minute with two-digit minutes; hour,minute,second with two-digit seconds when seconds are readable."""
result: 8,31
